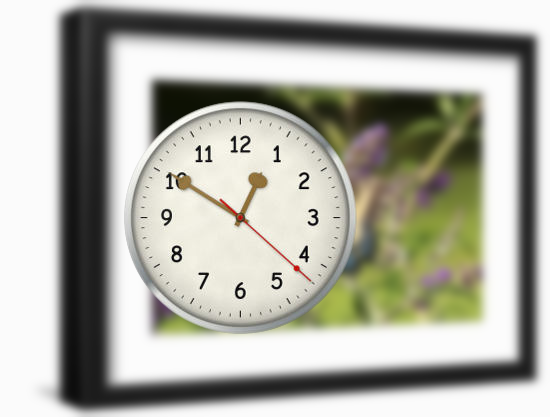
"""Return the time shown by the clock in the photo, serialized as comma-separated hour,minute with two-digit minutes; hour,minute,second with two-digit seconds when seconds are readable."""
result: 12,50,22
